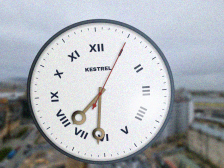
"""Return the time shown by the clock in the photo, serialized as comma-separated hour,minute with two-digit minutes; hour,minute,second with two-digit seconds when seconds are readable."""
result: 7,31,05
